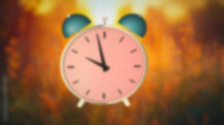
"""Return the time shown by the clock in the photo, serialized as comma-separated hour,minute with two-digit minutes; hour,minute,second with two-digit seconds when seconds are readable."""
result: 9,58
